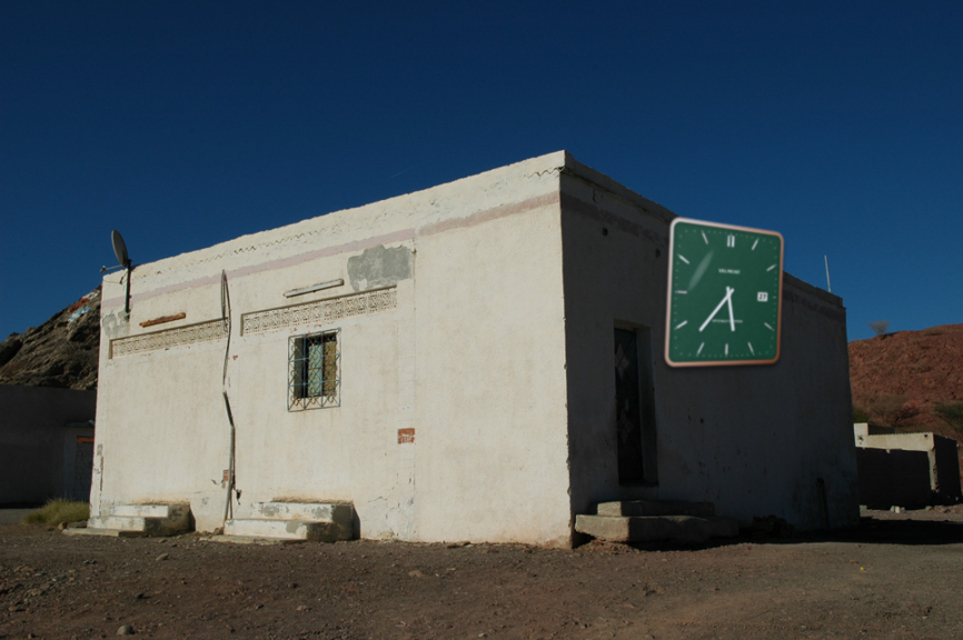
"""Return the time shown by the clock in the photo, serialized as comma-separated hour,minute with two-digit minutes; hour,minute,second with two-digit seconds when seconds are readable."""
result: 5,37
